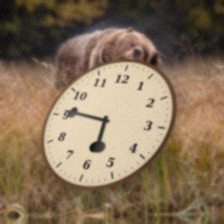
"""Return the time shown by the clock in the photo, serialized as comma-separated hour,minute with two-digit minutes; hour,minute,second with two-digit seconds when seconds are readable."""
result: 5,46
